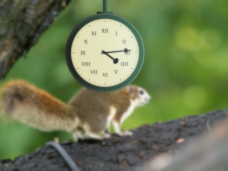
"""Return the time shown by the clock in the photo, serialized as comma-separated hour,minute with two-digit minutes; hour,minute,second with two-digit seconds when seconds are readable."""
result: 4,14
